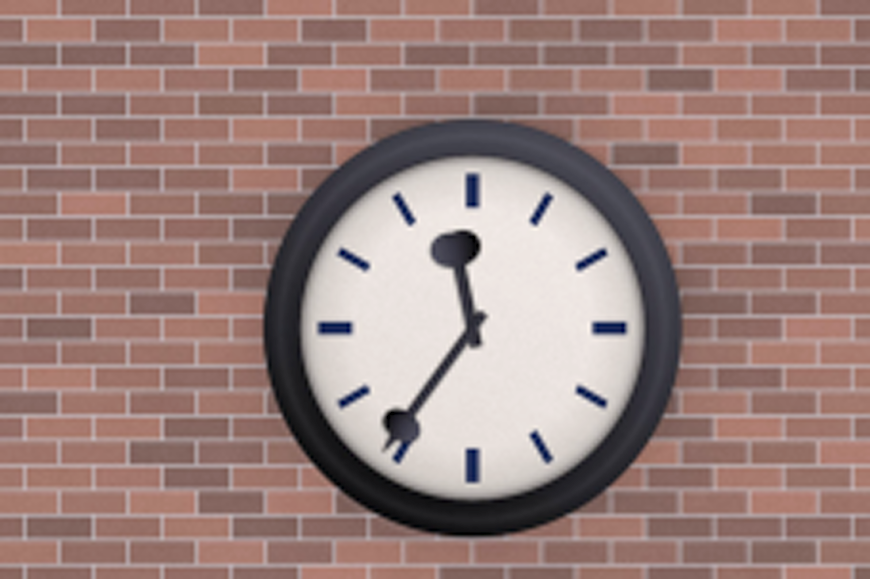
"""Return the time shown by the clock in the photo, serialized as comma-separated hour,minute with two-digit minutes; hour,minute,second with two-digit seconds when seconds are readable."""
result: 11,36
